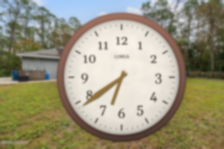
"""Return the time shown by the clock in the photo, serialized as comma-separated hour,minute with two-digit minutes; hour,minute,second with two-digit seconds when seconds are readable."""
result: 6,39
